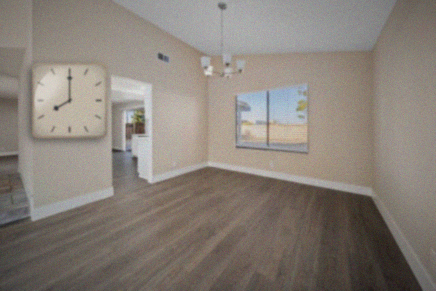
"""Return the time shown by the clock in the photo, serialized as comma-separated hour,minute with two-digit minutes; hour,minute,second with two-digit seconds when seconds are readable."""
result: 8,00
